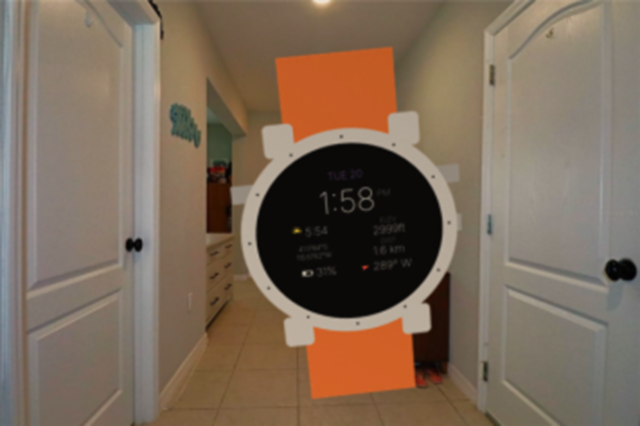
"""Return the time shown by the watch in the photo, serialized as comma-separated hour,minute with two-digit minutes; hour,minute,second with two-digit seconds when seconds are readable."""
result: 1,58
